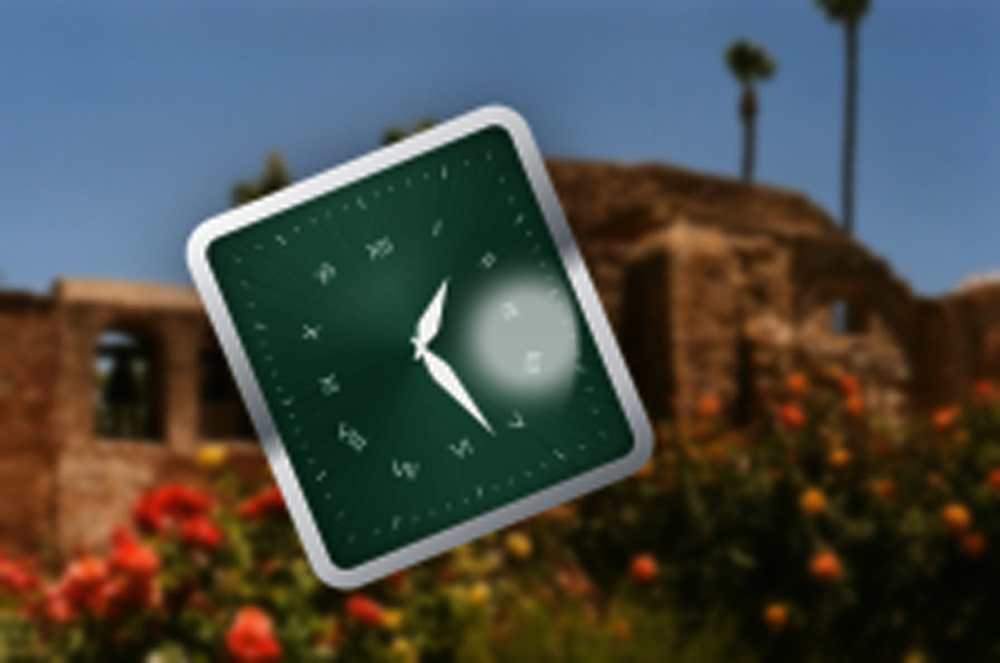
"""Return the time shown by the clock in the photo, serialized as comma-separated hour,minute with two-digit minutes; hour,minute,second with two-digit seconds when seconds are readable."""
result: 1,27
